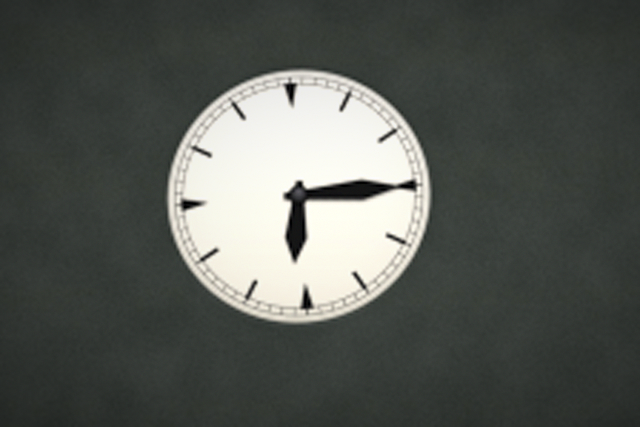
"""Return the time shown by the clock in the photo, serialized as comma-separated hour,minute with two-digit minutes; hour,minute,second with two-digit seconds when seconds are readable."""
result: 6,15
